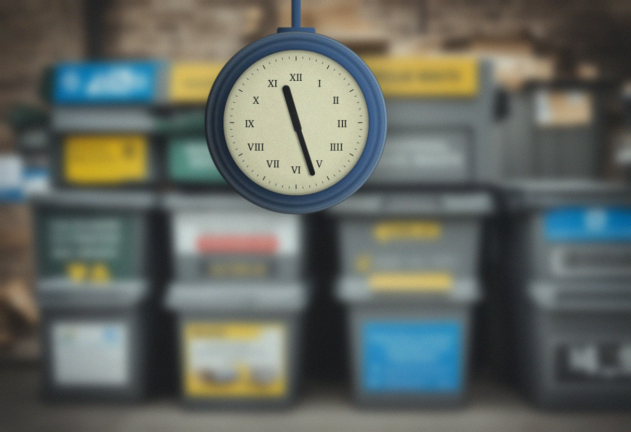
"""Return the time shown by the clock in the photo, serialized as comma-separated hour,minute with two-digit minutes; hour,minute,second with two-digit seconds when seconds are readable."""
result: 11,27
